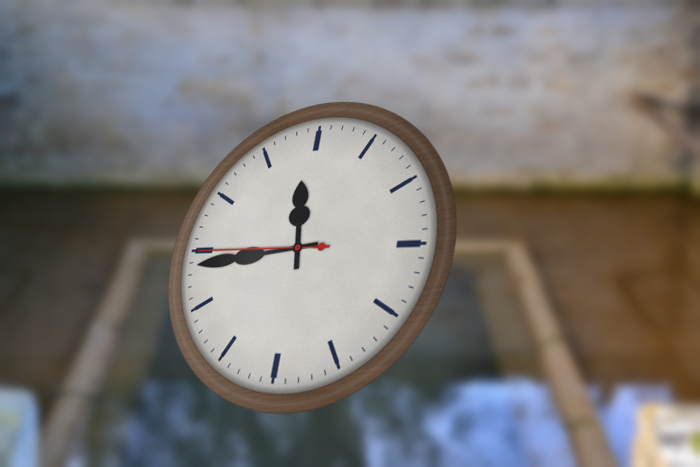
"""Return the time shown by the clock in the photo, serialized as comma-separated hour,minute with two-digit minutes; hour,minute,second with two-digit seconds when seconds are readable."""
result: 11,43,45
